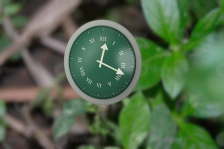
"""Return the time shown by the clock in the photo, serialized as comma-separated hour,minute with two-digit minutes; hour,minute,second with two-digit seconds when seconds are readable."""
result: 12,18
